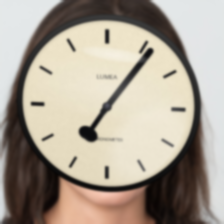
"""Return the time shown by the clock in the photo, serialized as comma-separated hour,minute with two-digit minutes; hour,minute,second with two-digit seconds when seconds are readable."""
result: 7,06
